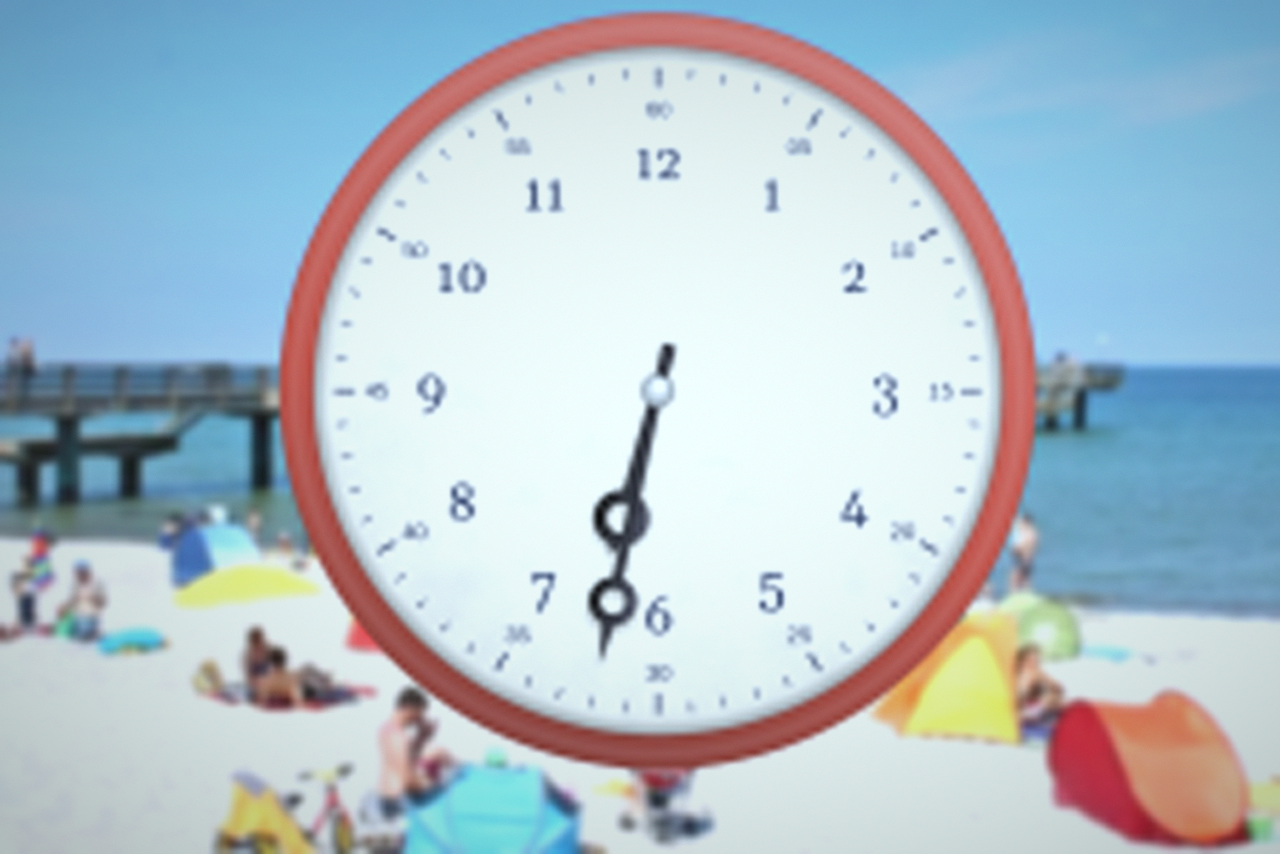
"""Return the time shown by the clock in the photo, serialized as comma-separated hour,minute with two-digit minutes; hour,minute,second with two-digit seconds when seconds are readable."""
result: 6,32
